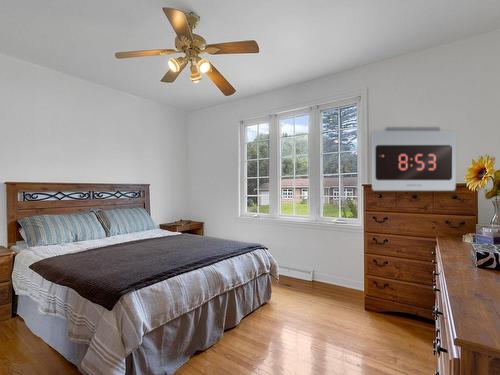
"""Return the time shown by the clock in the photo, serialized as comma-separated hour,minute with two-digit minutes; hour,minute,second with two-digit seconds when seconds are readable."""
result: 8,53
